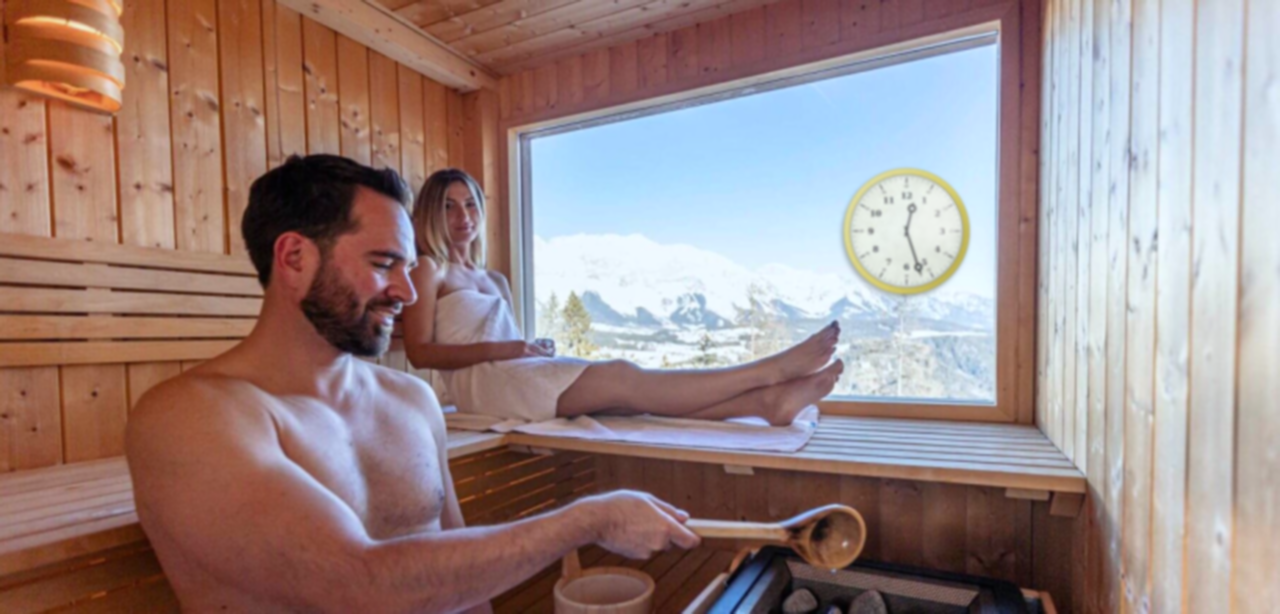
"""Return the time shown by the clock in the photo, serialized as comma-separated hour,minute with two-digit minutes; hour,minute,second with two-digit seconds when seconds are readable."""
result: 12,27
